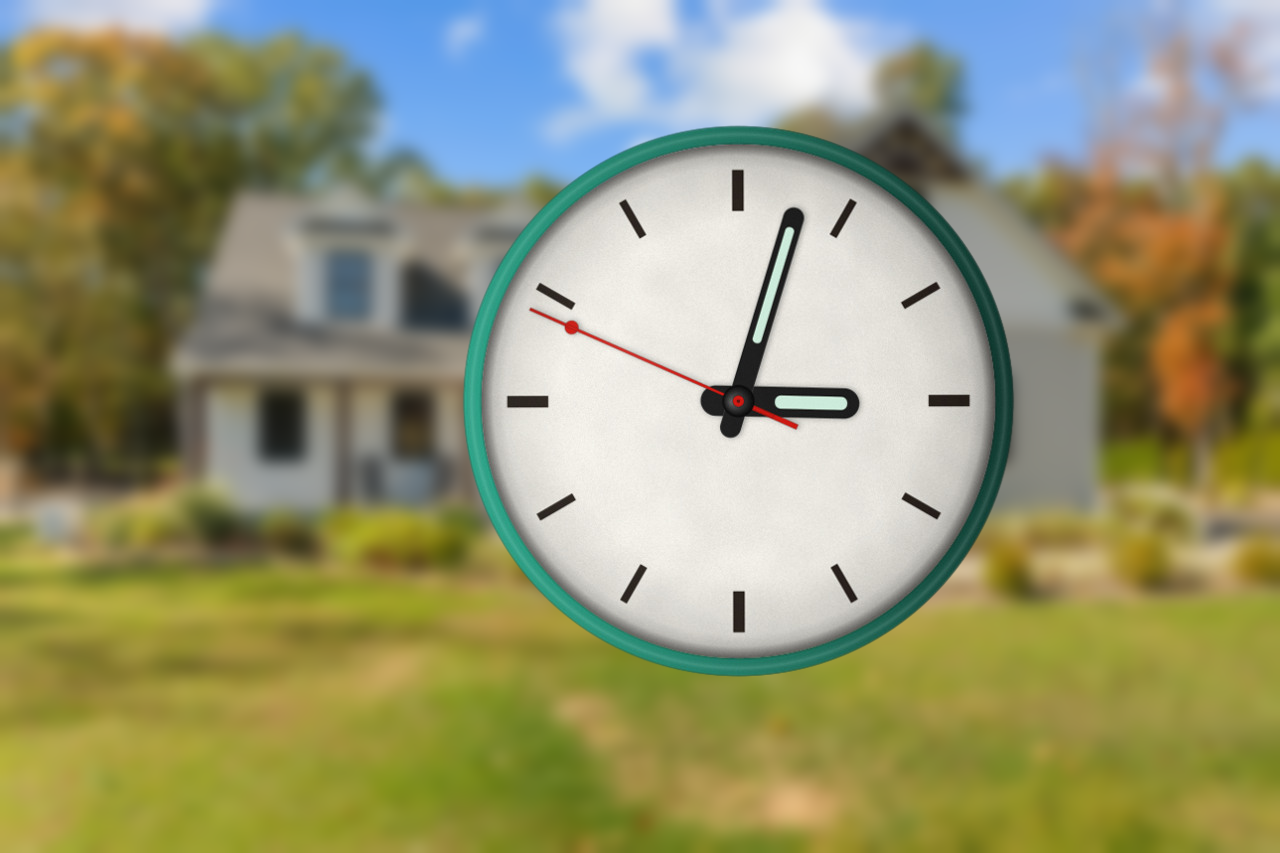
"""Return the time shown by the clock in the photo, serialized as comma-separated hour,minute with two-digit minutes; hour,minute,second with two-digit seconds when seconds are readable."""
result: 3,02,49
